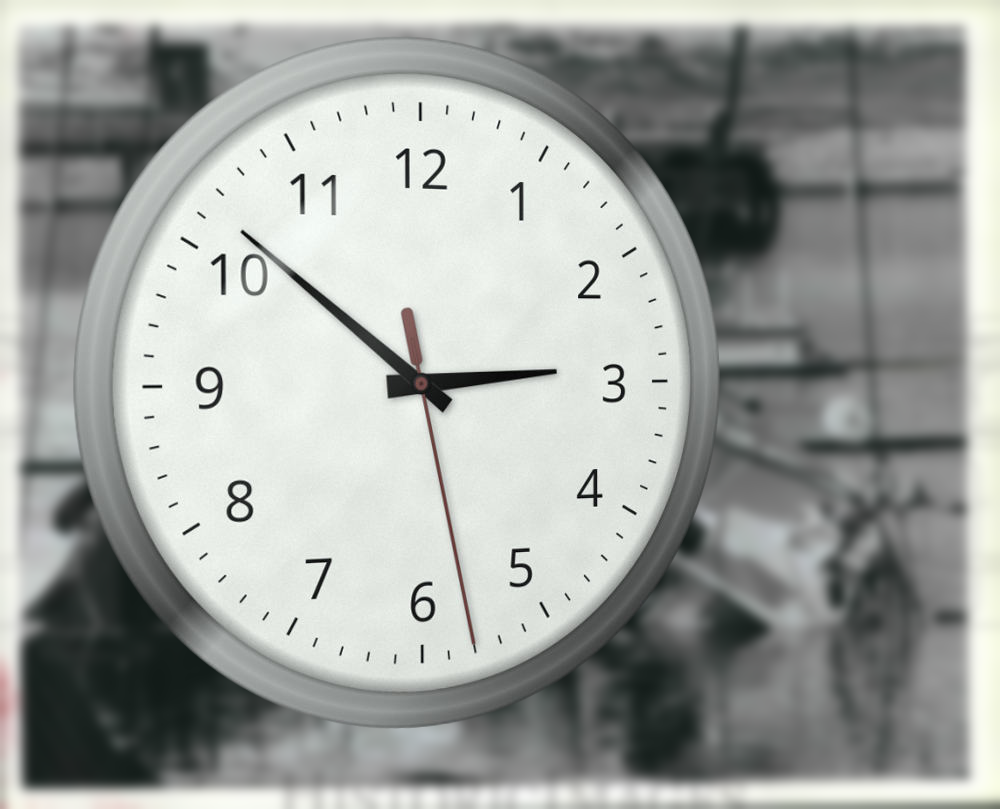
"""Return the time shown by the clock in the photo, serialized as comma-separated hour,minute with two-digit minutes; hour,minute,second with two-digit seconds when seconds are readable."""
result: 2,51,28
